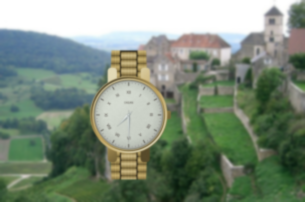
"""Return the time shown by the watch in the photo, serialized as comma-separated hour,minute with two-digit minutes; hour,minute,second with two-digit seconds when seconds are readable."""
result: 7,30
